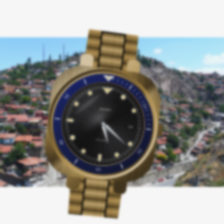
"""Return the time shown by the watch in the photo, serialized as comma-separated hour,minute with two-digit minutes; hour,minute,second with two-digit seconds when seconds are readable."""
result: 5,21
